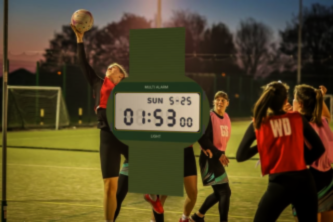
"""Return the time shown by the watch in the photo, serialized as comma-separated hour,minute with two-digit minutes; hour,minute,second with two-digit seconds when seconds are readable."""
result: 1,53
